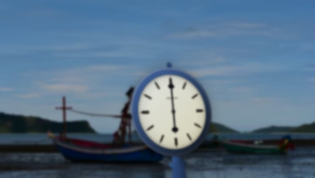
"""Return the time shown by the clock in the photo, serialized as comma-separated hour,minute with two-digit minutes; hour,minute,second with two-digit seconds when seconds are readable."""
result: 6,00
